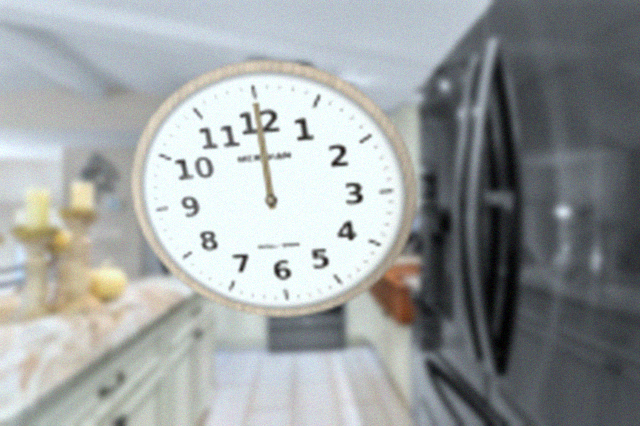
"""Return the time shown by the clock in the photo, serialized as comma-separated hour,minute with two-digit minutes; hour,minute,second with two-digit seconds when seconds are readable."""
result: 12,00
